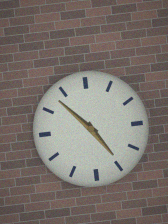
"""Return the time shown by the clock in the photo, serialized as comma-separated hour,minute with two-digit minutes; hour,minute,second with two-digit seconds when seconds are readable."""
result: 4,53
